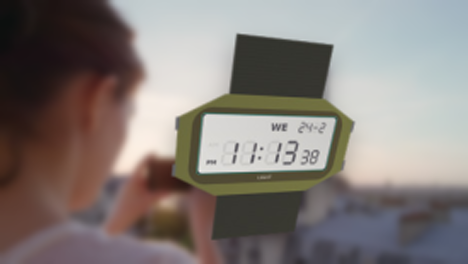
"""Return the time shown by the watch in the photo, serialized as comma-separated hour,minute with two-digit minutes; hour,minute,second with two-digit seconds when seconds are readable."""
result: 11,13,38
